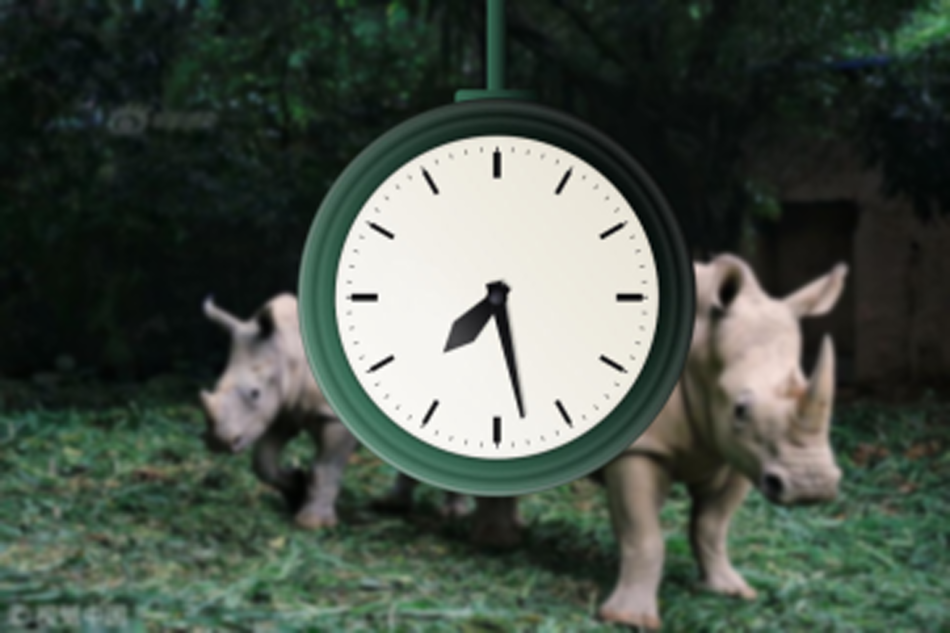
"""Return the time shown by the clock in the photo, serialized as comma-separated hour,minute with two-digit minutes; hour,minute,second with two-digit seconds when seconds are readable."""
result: 7,28
